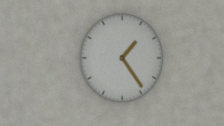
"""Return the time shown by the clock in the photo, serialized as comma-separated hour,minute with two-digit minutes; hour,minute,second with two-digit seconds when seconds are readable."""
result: 1,24
